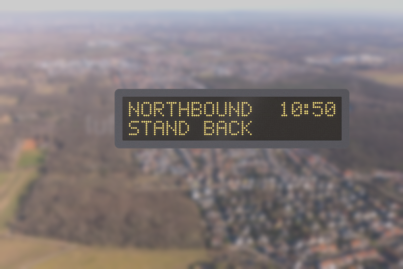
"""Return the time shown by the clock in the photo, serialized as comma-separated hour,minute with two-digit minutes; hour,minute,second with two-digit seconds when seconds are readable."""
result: 10,50
